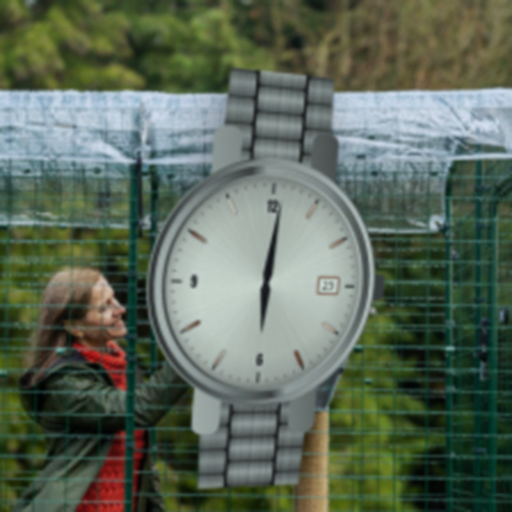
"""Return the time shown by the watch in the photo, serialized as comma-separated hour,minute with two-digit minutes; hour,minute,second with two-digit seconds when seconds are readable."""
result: 6,01
